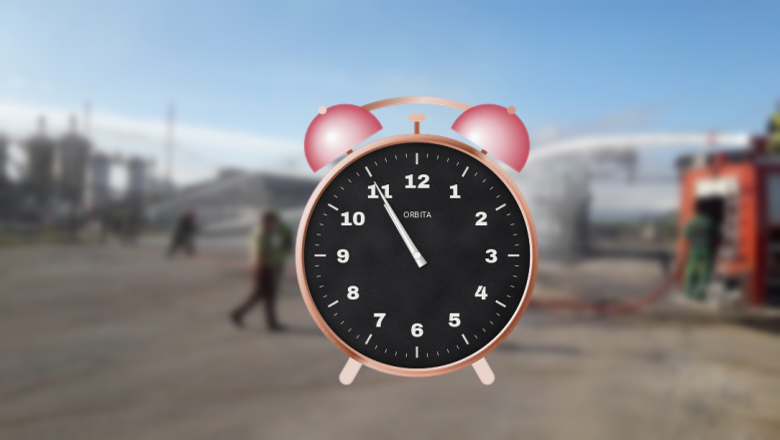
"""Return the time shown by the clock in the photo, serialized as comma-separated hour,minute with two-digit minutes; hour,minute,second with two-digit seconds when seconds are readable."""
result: 10,55
